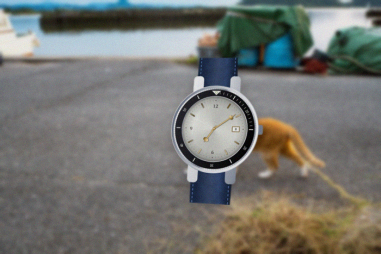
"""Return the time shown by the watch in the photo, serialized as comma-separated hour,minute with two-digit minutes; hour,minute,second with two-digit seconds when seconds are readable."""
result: 7,09
